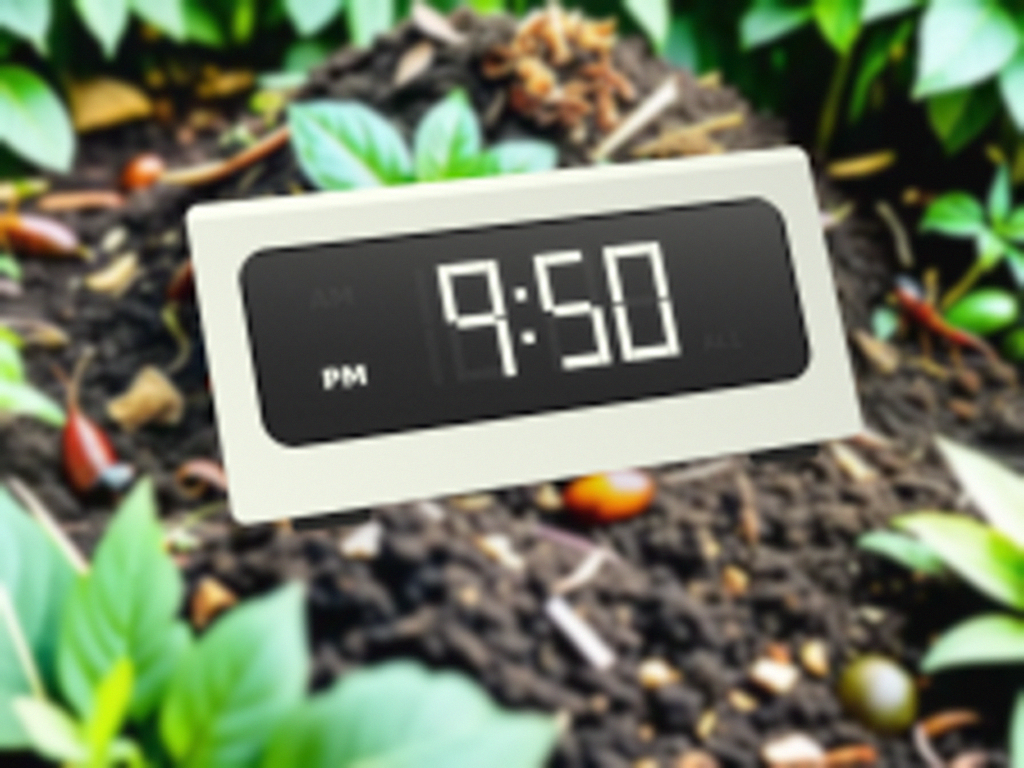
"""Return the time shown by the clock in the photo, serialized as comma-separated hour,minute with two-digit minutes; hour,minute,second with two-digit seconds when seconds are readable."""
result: 9,50
